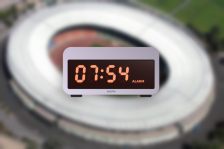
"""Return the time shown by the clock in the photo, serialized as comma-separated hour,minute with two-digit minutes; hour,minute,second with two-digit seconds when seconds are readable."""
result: 7,54
